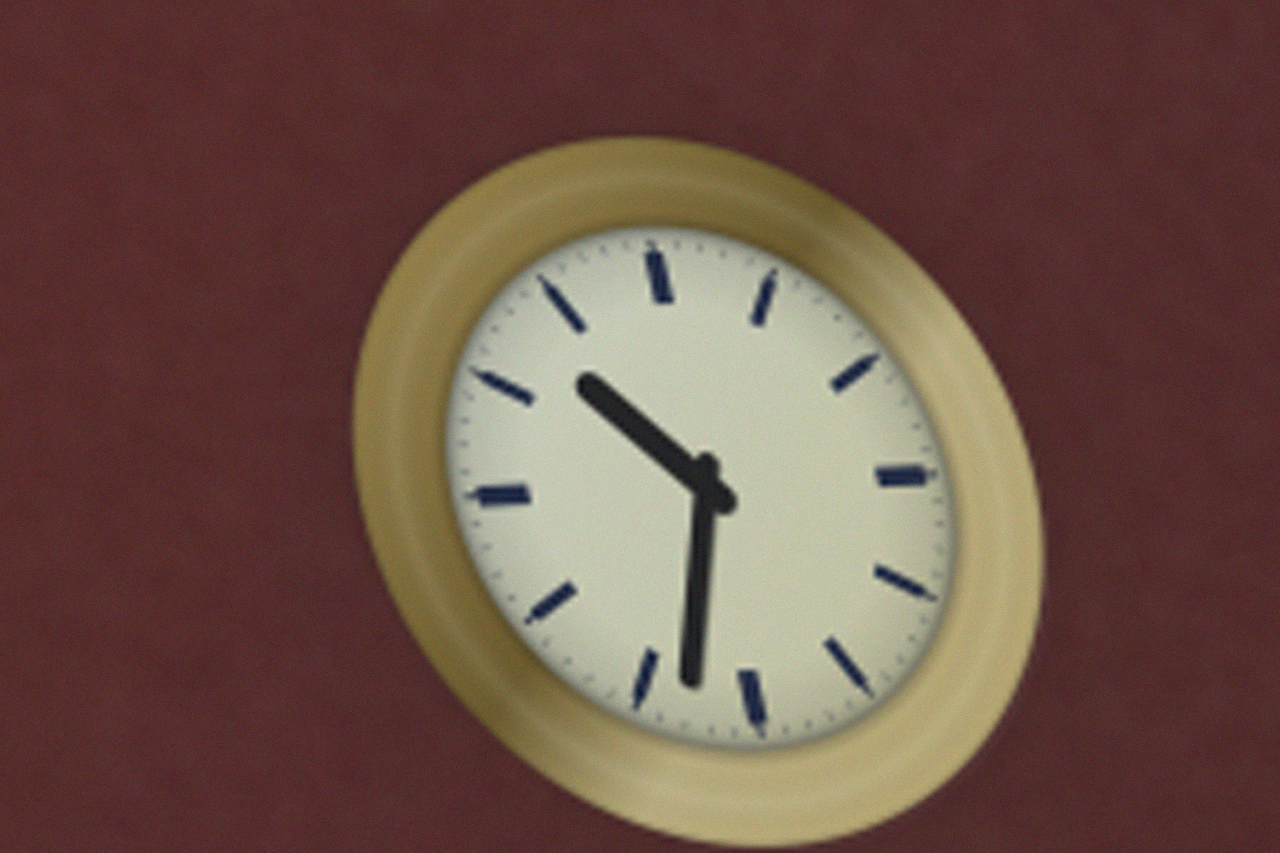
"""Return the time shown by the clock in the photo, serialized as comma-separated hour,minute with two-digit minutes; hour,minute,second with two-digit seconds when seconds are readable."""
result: 10,33
